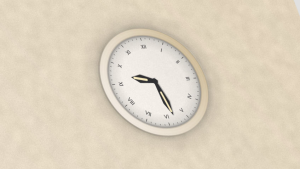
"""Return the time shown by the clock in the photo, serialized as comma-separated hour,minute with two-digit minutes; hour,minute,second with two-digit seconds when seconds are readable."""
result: 9,28
